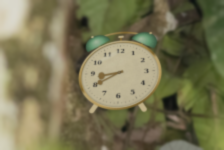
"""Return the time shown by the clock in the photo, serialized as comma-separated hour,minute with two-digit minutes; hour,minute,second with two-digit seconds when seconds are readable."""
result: 8,40
